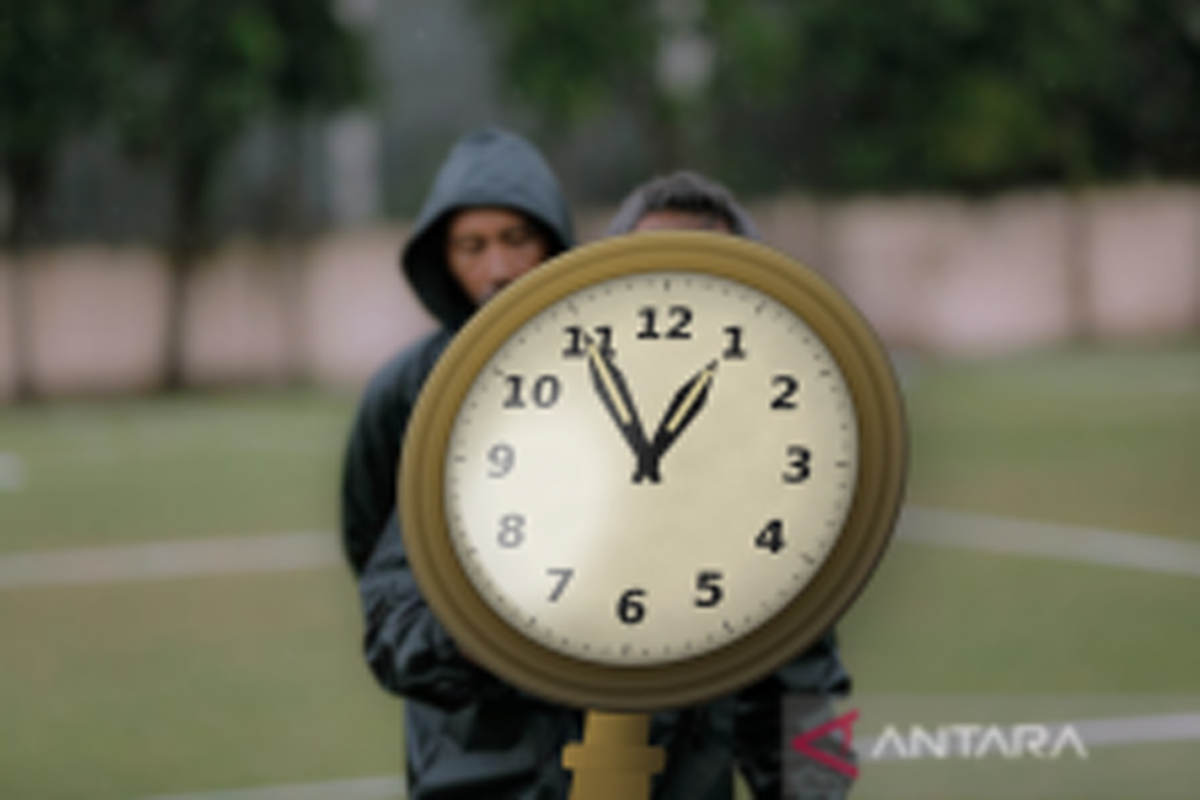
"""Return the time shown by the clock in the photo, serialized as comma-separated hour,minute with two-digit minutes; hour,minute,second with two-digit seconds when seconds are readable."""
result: 12,55
